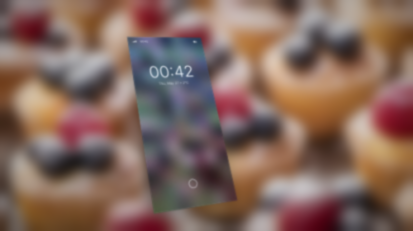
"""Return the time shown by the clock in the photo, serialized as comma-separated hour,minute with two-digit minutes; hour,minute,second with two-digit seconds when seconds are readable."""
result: 0,42
